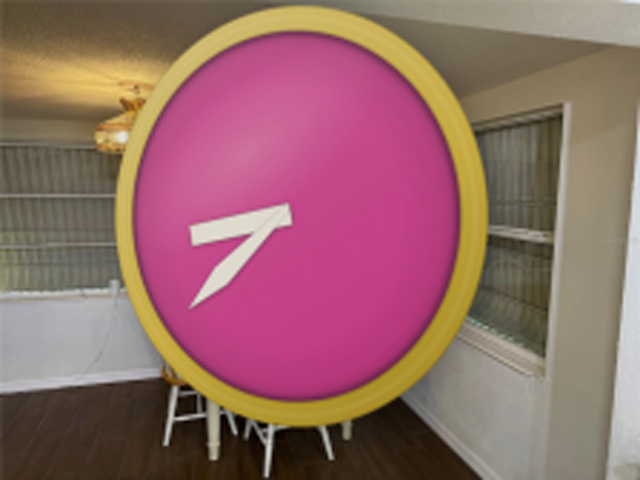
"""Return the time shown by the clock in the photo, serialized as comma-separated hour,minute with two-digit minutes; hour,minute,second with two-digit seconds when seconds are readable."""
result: 8,38
